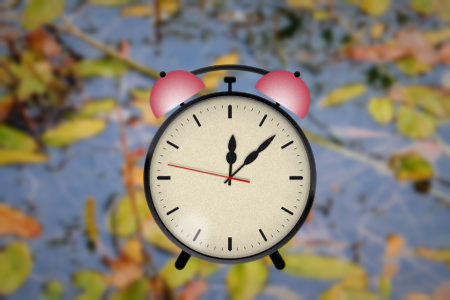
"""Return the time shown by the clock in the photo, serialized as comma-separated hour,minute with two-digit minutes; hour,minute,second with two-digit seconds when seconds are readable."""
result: 12,07,47
